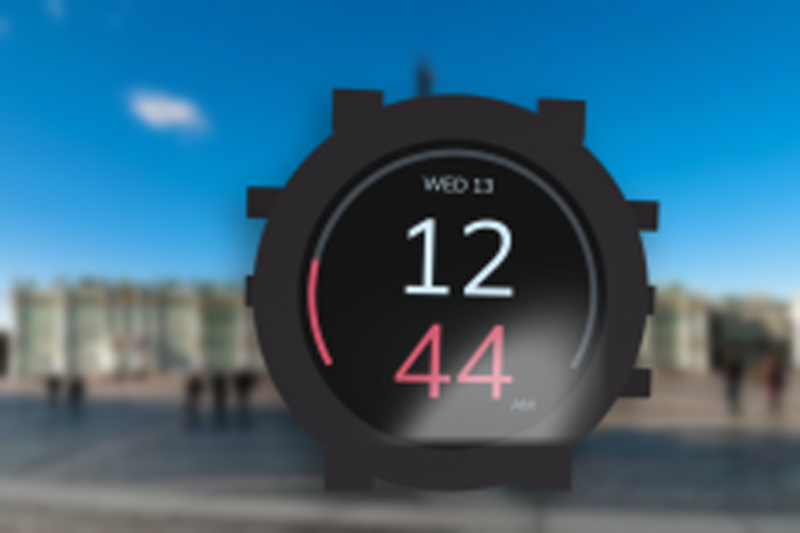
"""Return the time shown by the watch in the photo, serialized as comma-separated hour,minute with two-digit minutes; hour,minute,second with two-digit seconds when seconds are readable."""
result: 12,44
